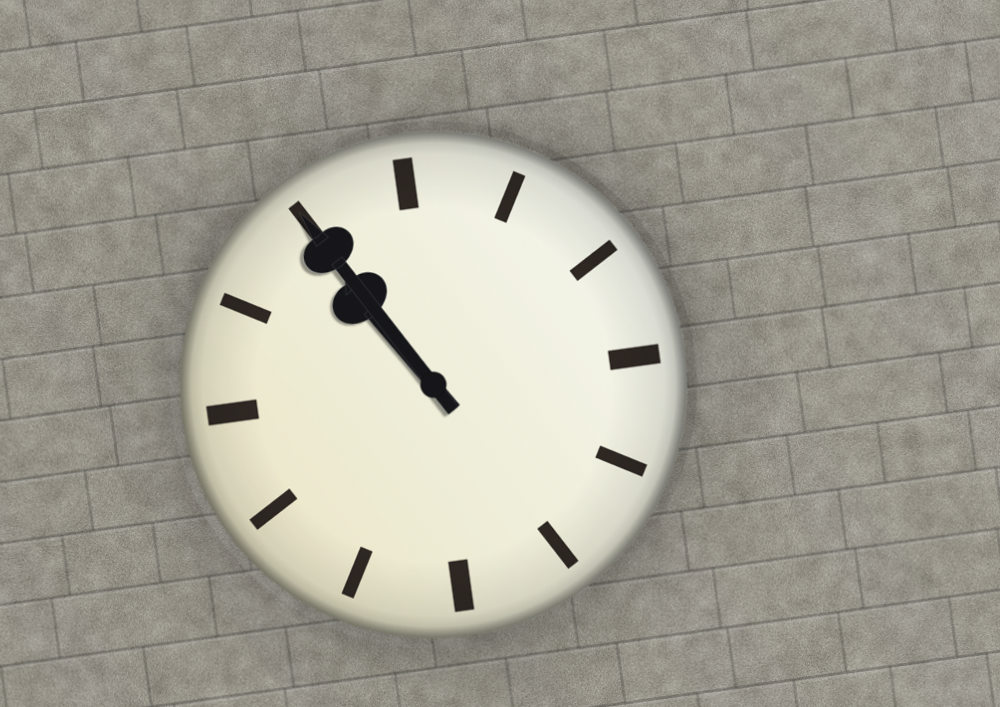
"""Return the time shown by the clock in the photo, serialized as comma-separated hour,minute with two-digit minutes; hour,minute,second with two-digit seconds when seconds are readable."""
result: 10,55
